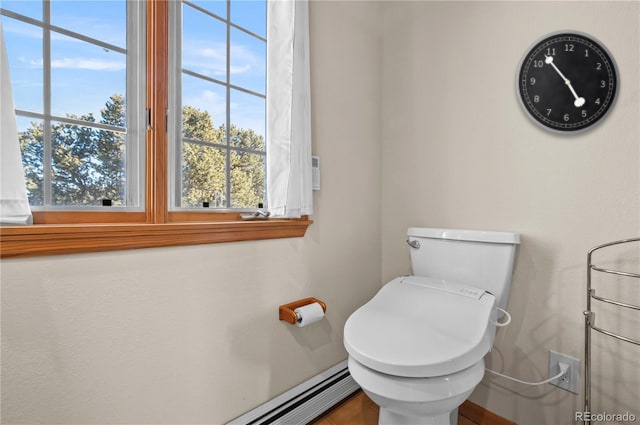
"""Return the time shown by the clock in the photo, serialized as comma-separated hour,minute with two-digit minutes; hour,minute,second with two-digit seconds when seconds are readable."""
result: 4,53
